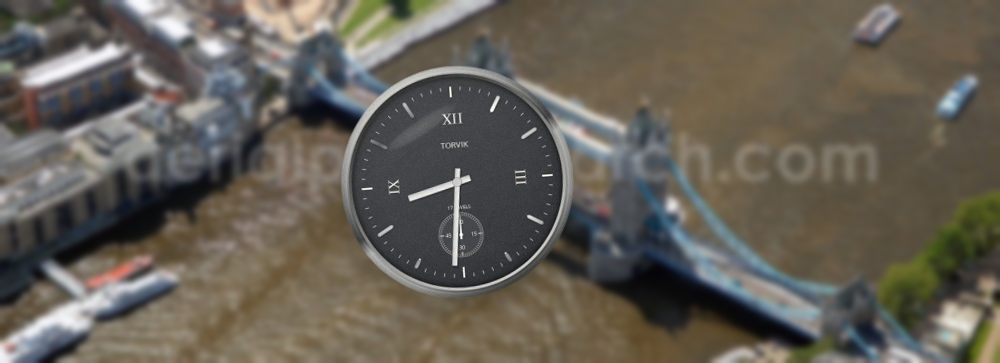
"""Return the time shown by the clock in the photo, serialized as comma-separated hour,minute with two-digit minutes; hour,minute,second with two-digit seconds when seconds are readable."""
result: 8,31
